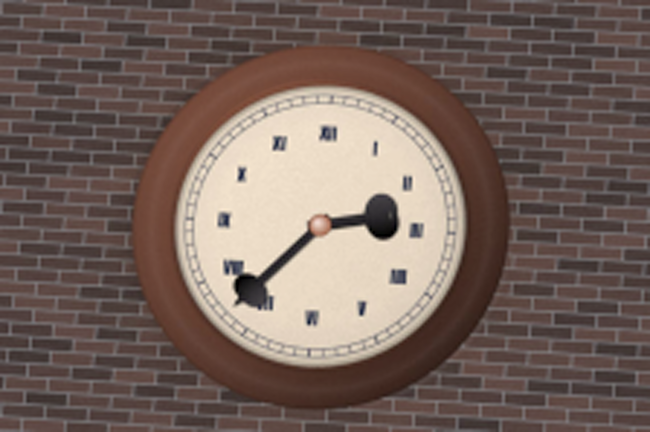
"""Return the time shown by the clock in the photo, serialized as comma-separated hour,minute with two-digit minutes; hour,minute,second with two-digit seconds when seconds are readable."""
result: 2,37
